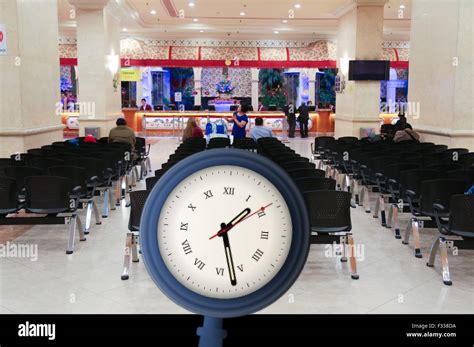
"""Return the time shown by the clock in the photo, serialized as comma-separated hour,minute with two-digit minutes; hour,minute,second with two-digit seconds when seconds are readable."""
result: 1,27,09
